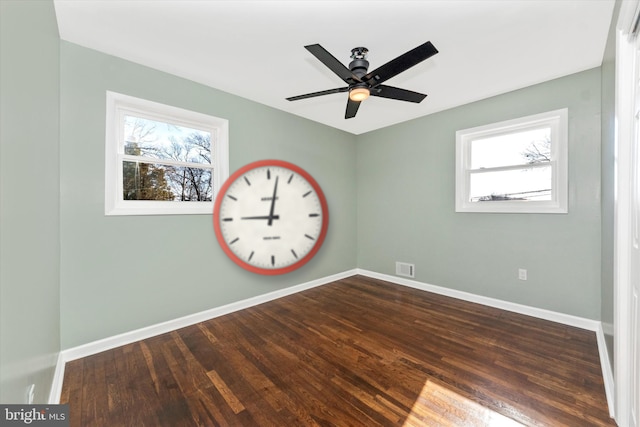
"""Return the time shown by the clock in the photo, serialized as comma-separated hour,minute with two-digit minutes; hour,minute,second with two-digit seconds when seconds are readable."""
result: 9,02
